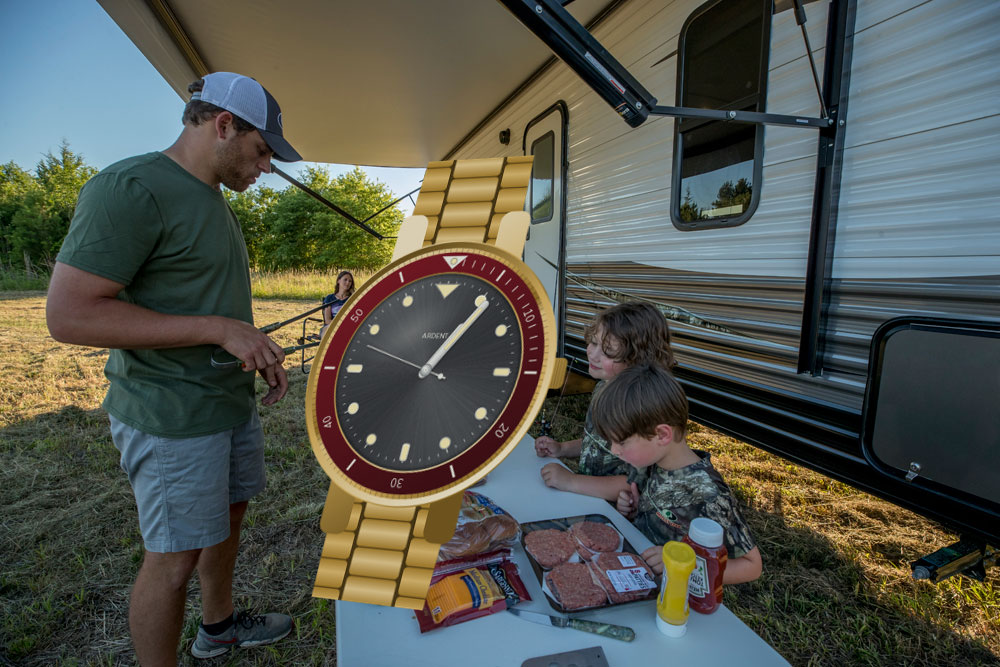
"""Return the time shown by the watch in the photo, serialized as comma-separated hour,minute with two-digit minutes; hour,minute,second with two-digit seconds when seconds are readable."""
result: 1,05,48
